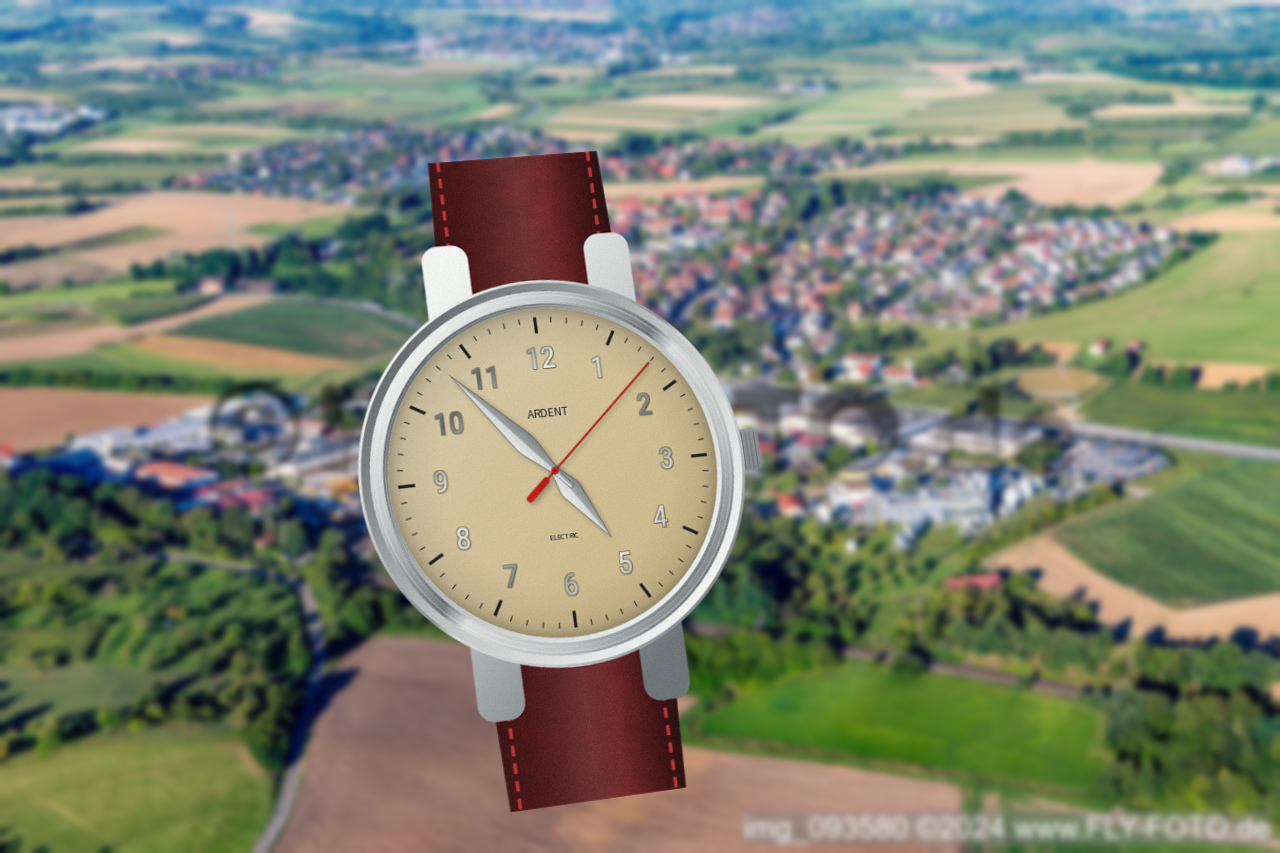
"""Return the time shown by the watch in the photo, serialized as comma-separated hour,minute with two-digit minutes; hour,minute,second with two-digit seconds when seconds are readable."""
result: 4,53,08
